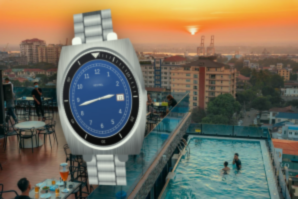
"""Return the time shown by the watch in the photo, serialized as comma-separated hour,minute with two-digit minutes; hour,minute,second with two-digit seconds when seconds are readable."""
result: 2,43
